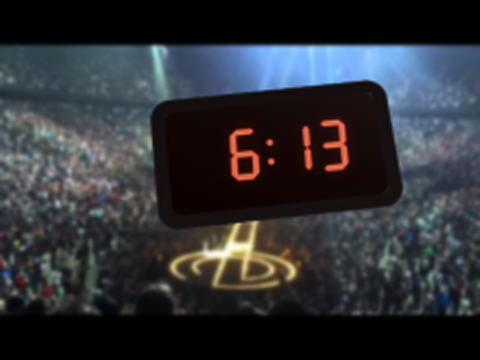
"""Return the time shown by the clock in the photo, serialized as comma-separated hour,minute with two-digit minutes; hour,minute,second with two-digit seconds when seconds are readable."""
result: 6,13
